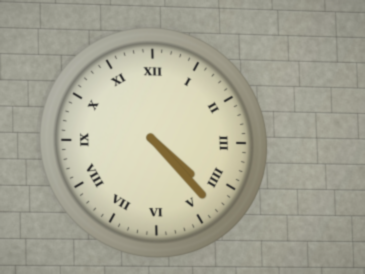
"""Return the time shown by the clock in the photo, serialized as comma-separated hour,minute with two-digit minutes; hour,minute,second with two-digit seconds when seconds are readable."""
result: 4,23
